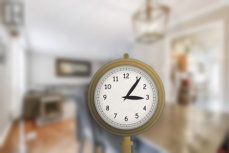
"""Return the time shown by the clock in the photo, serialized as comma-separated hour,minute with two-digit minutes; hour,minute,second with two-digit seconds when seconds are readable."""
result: 3,06
